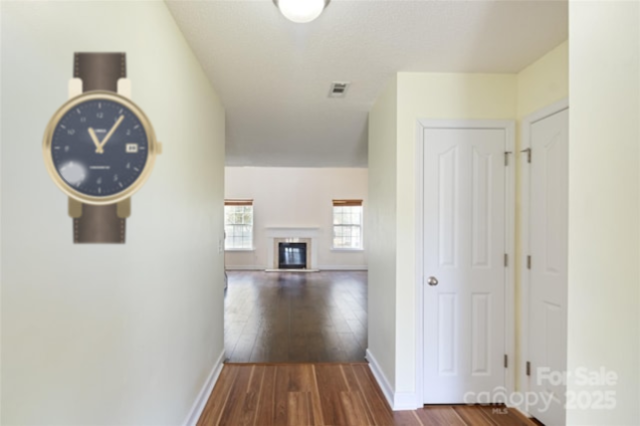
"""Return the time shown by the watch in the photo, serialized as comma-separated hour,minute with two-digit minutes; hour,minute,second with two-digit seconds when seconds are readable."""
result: 11,06
